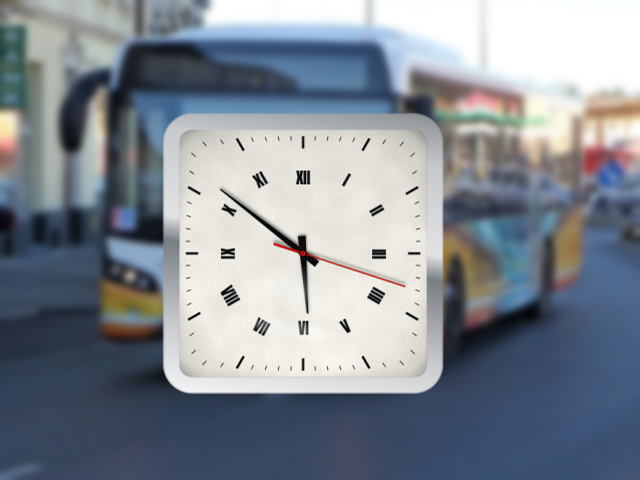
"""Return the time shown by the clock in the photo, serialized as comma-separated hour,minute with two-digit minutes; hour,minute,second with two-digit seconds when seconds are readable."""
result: 5,51,18
